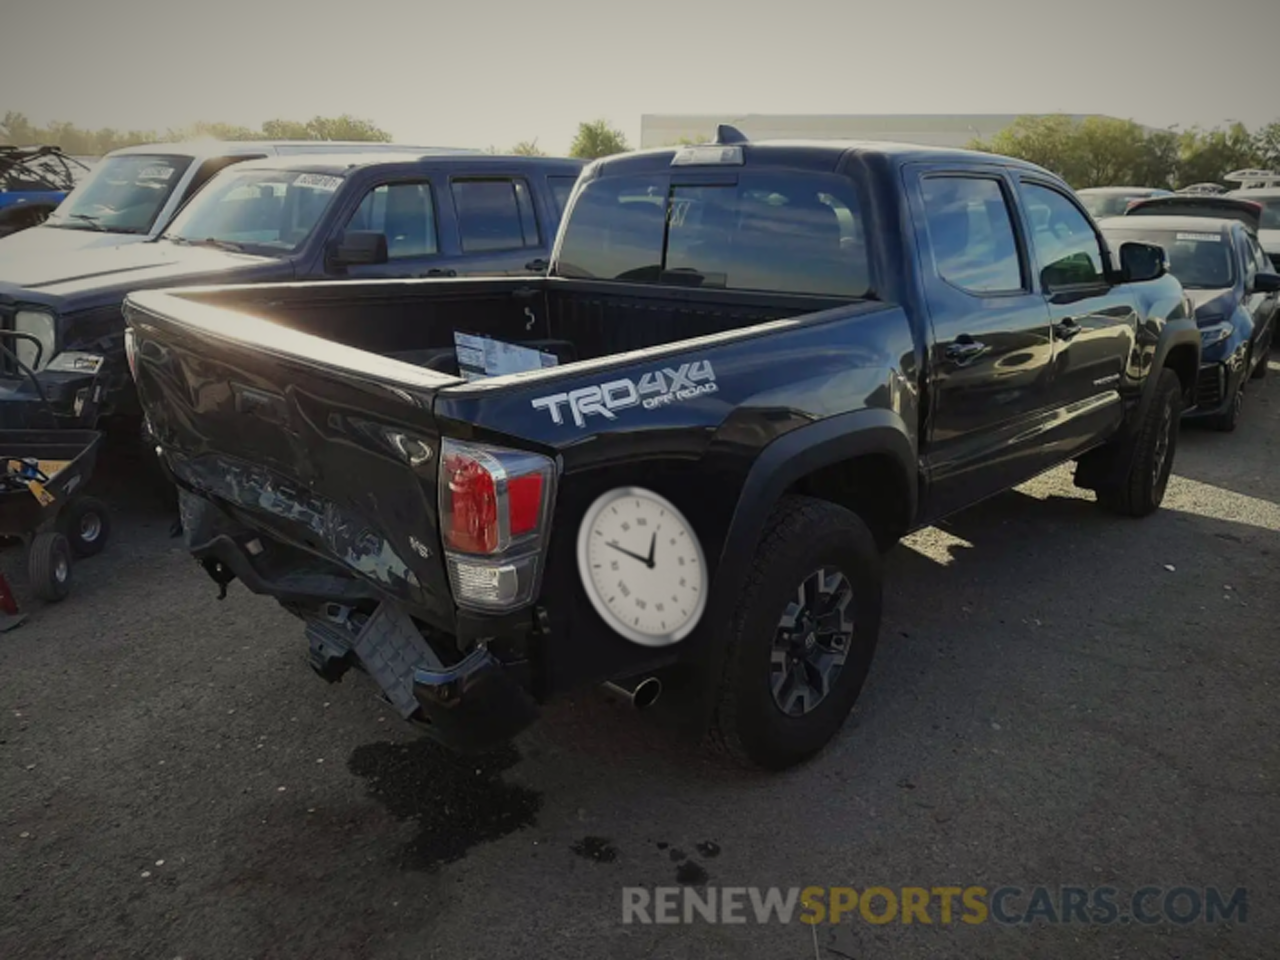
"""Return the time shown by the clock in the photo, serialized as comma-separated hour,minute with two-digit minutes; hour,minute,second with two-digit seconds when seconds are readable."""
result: 12,49
